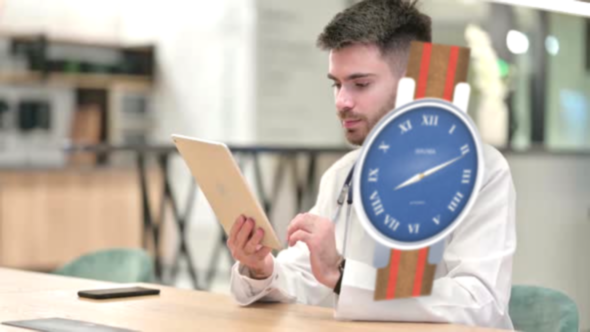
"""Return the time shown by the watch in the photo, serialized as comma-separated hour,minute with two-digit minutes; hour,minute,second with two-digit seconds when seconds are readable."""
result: 8,11
